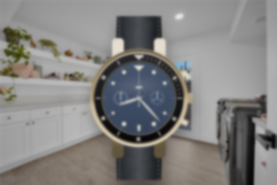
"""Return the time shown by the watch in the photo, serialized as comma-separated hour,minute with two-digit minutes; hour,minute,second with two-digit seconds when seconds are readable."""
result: 8,23
